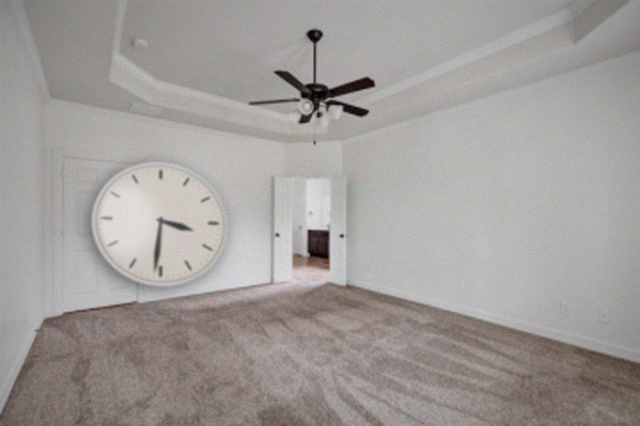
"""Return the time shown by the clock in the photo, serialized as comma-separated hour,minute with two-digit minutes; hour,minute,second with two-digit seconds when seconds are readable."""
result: 3,31
